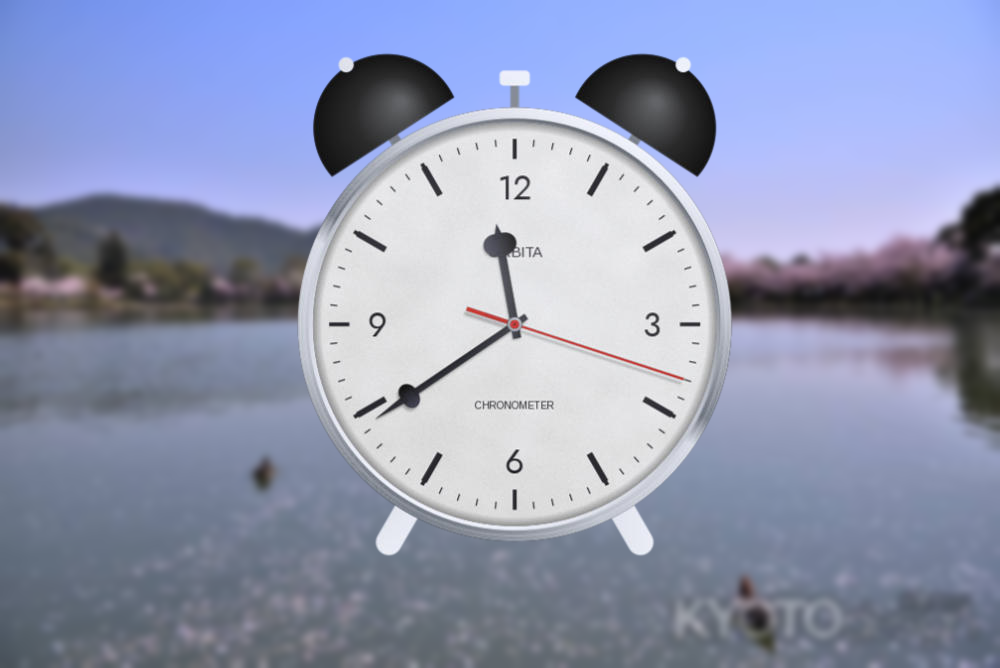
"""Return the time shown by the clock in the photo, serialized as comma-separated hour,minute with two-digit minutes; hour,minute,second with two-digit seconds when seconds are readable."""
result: 11,39,18
